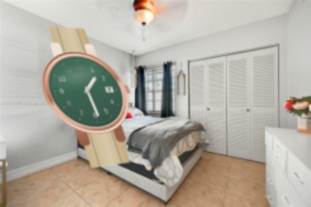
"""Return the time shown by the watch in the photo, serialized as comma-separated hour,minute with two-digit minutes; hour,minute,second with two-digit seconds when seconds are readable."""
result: 1,29
